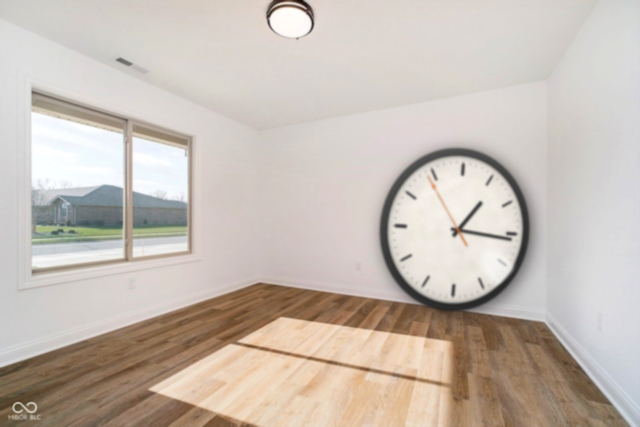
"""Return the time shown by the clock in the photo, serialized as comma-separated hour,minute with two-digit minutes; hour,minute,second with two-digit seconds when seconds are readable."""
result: 1,15,54
